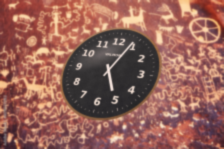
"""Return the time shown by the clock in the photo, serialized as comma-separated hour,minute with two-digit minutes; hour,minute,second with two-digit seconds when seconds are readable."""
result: 5,04
